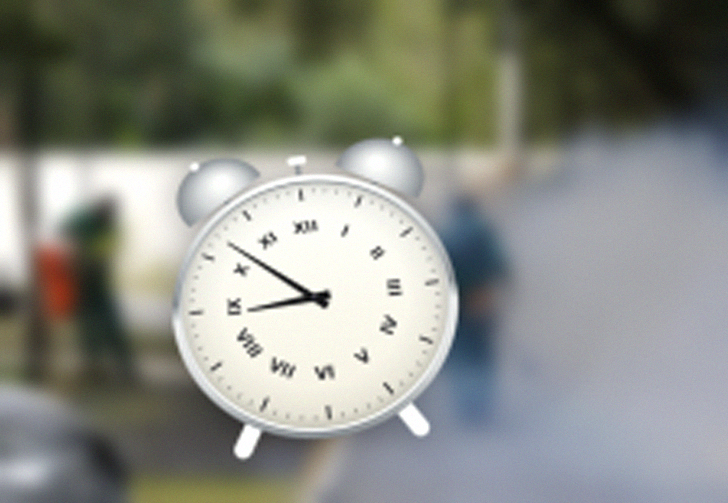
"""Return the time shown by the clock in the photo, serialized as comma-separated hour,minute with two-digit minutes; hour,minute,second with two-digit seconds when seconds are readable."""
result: 8,52
